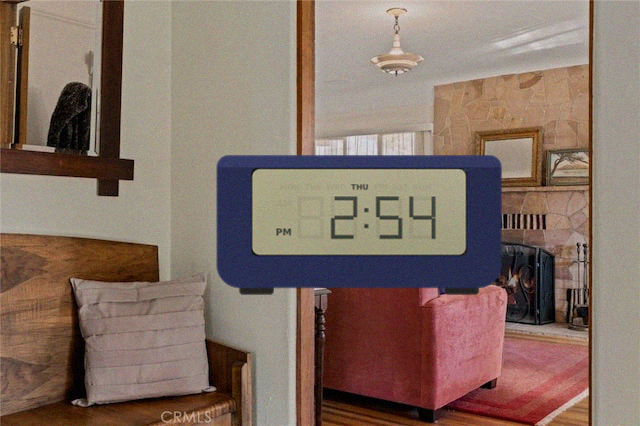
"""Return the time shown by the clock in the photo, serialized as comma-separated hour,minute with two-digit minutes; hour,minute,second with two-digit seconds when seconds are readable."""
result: 2,54
